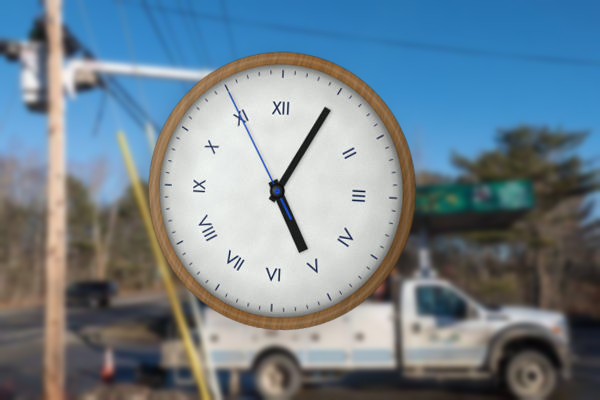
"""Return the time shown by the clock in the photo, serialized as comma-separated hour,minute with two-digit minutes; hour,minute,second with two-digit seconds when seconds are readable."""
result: 5,04,55
